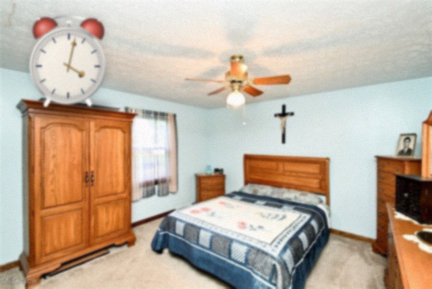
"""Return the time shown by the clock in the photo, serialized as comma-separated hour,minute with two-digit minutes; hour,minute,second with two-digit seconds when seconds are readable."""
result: 4,02
